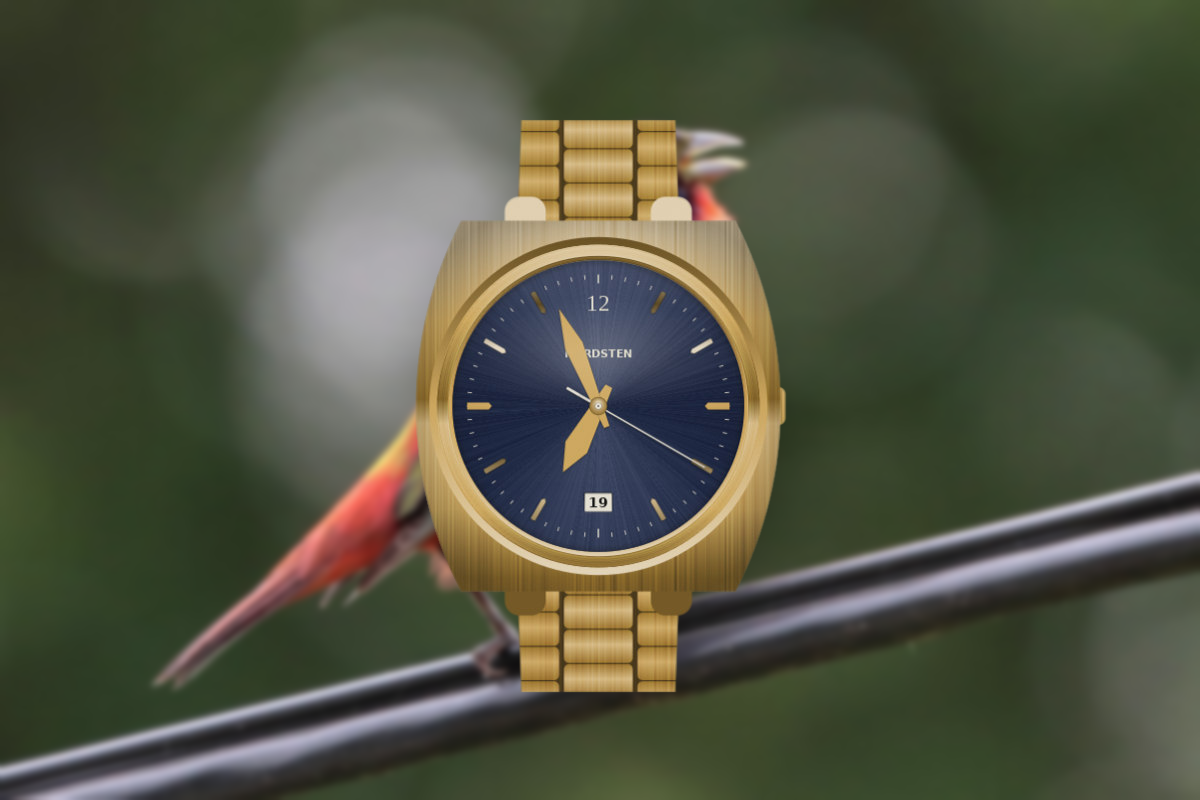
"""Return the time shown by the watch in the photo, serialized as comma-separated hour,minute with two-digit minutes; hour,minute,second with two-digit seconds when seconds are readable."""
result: 6,56,20
